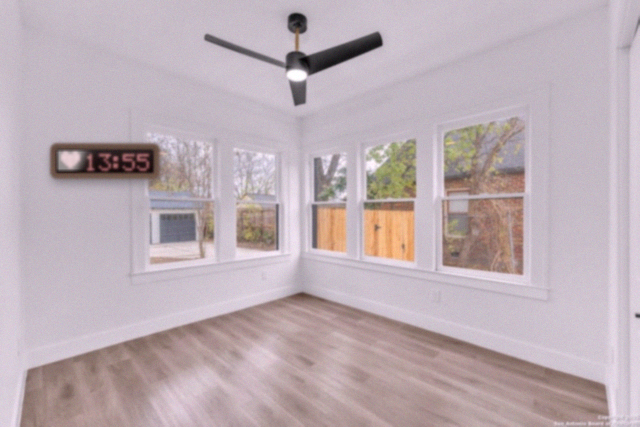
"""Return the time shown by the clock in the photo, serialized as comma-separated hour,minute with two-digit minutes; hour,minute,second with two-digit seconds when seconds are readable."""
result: 13,55
